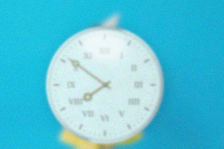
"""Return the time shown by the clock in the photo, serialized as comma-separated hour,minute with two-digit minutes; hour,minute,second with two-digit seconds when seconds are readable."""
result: 7,51
